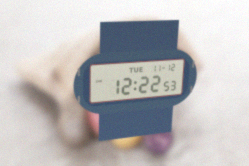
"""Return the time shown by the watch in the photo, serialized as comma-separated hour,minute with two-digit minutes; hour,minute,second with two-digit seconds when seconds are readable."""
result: 12,22,53
